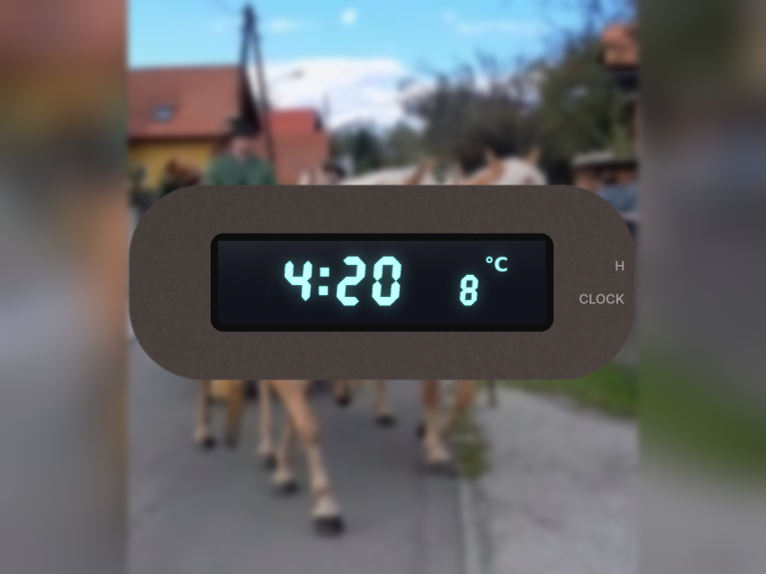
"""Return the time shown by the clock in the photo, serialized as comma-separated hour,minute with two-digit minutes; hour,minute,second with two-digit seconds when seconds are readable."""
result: 4,20
